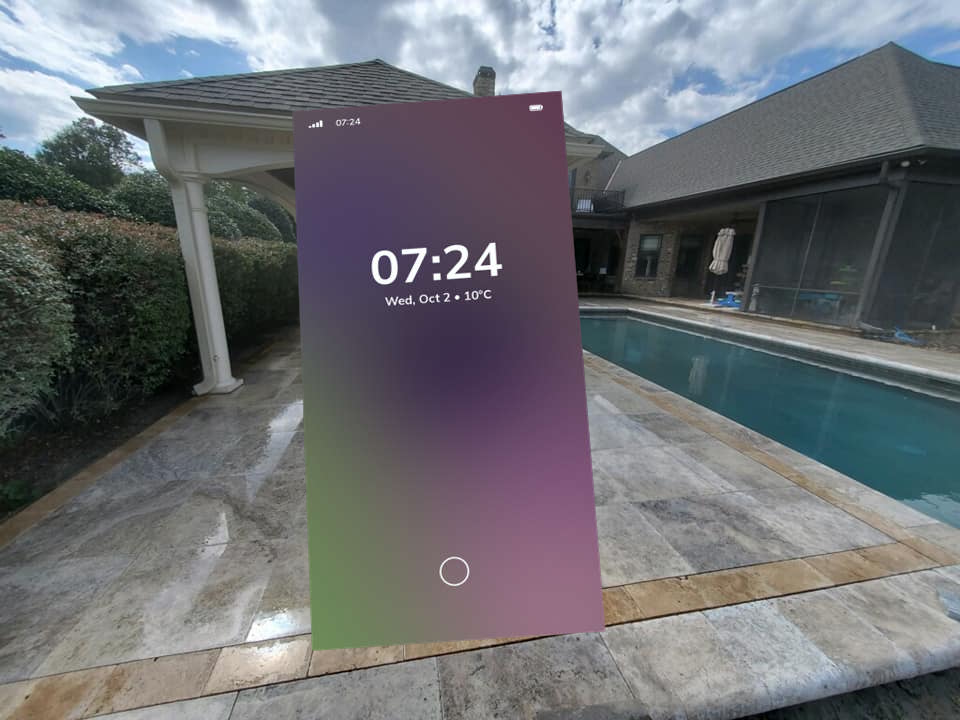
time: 7:24
